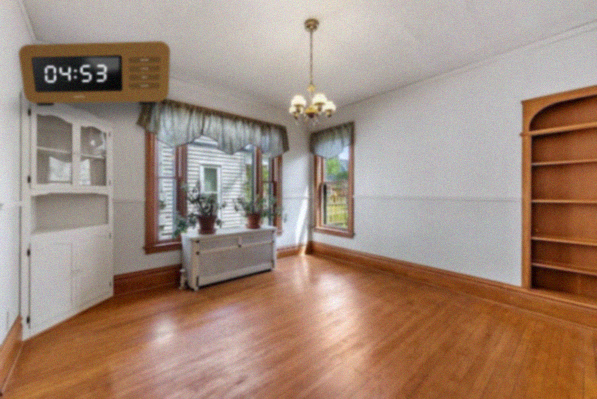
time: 4:53
